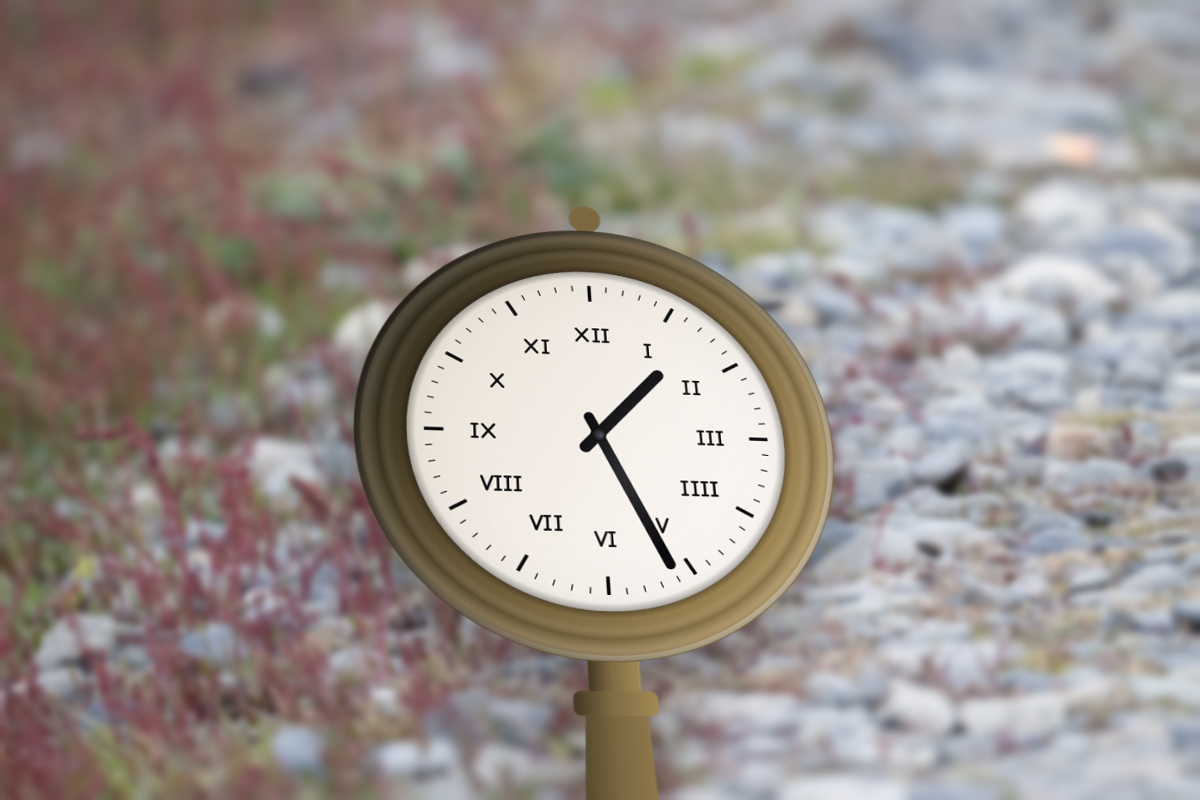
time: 1:26
